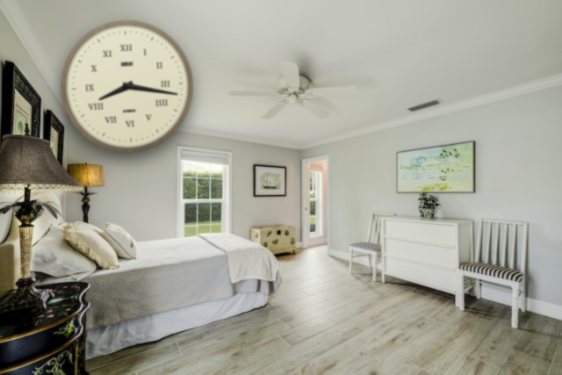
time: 8:17
